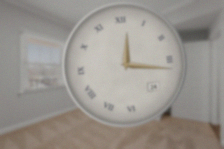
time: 12:17
